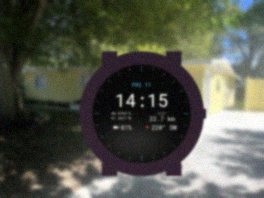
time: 14:15
